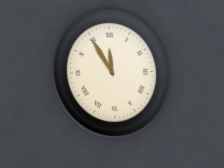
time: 11:55
